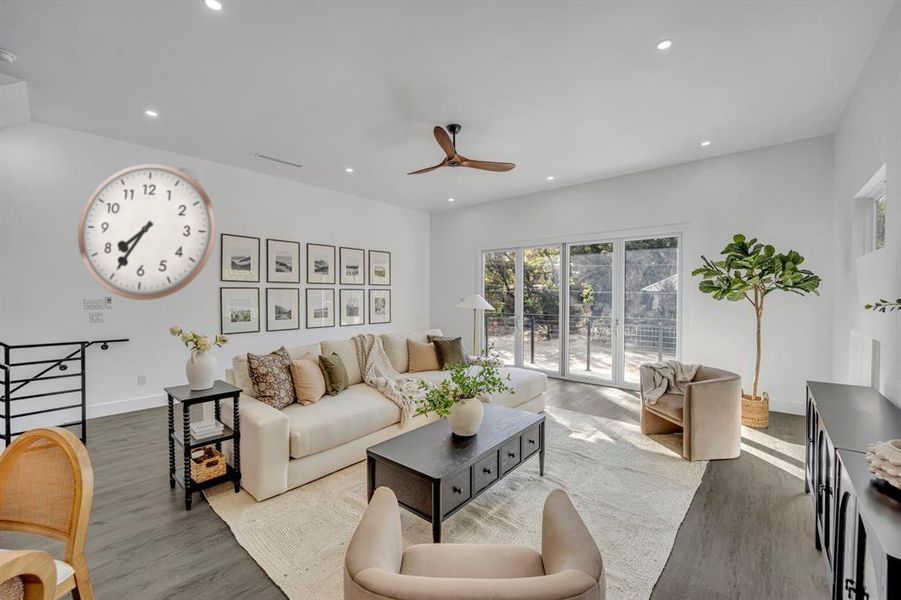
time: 7:35
